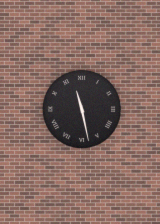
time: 11:28
